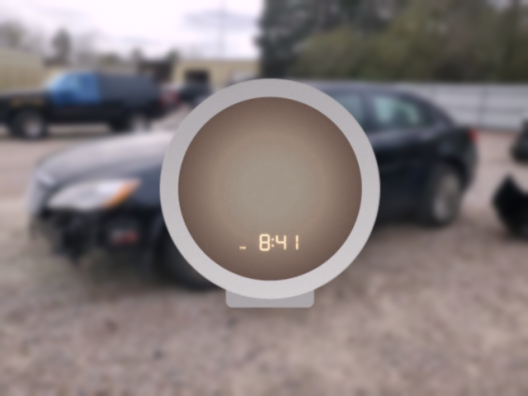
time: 8:41
